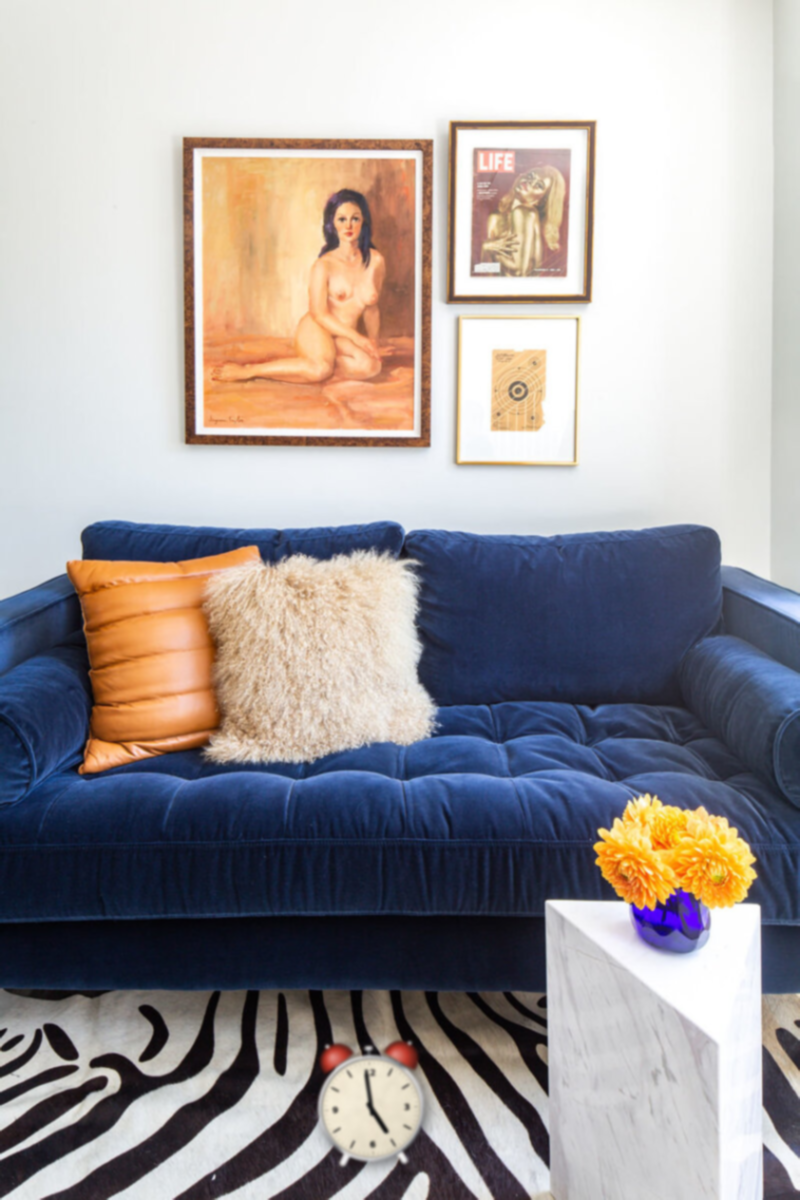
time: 4:59
